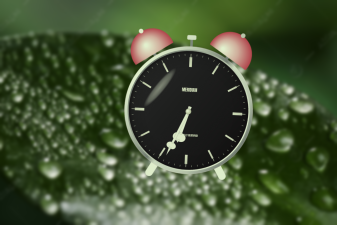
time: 6:34
